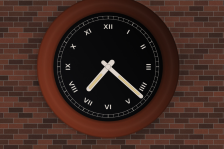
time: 7:22
